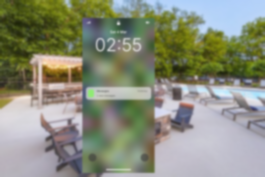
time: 2:55
